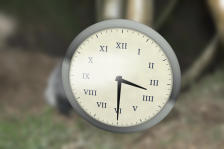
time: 3:30
